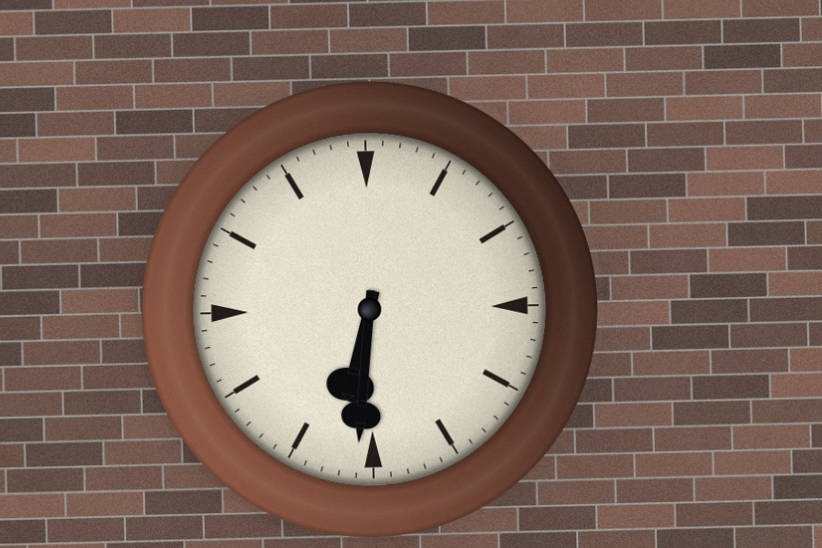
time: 6:31
